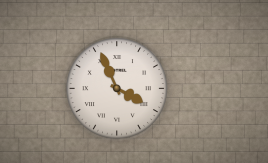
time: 3:56
